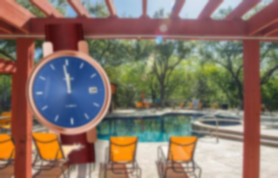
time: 11:59
